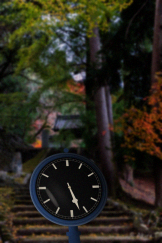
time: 5:27
